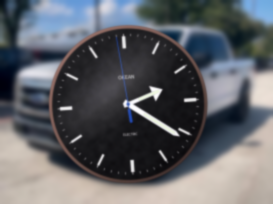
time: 2:20:59
